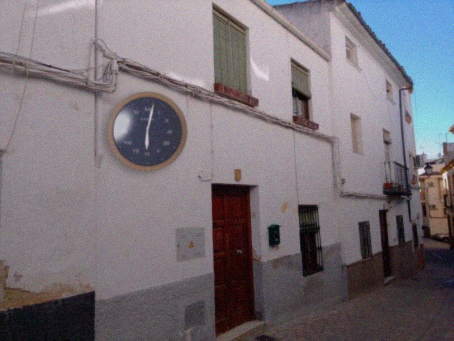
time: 6:02
